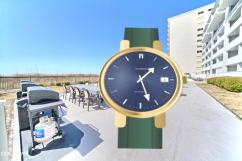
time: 1:27
